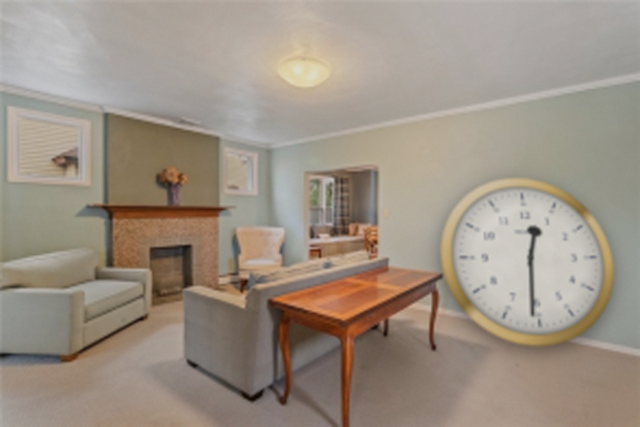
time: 12:31
